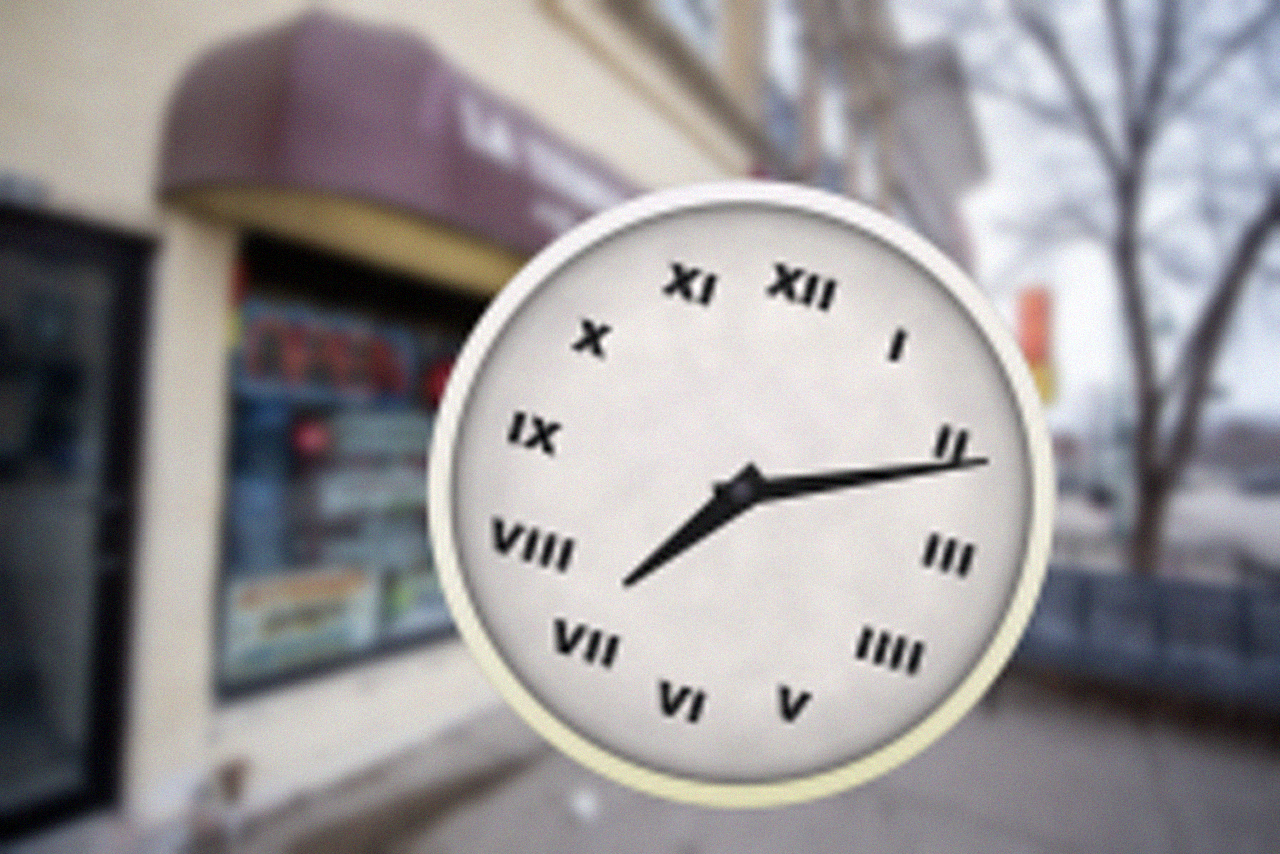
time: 7:11
